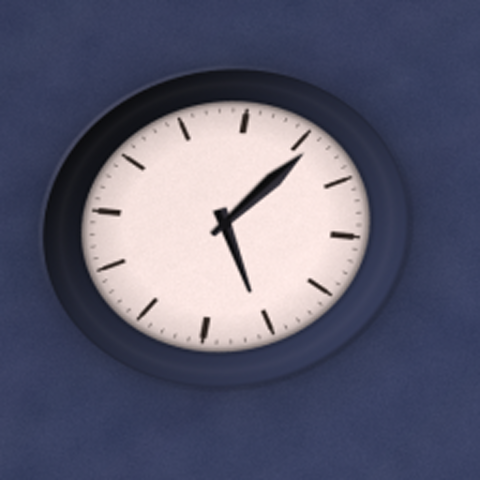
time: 5:06
